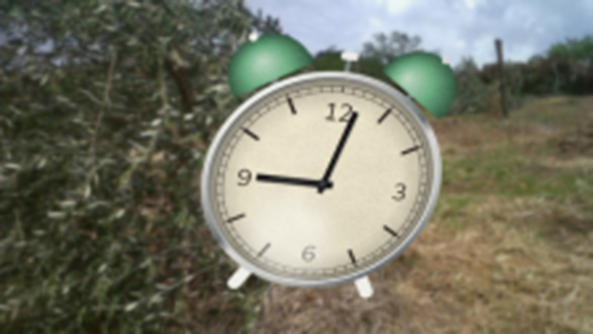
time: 9:02
